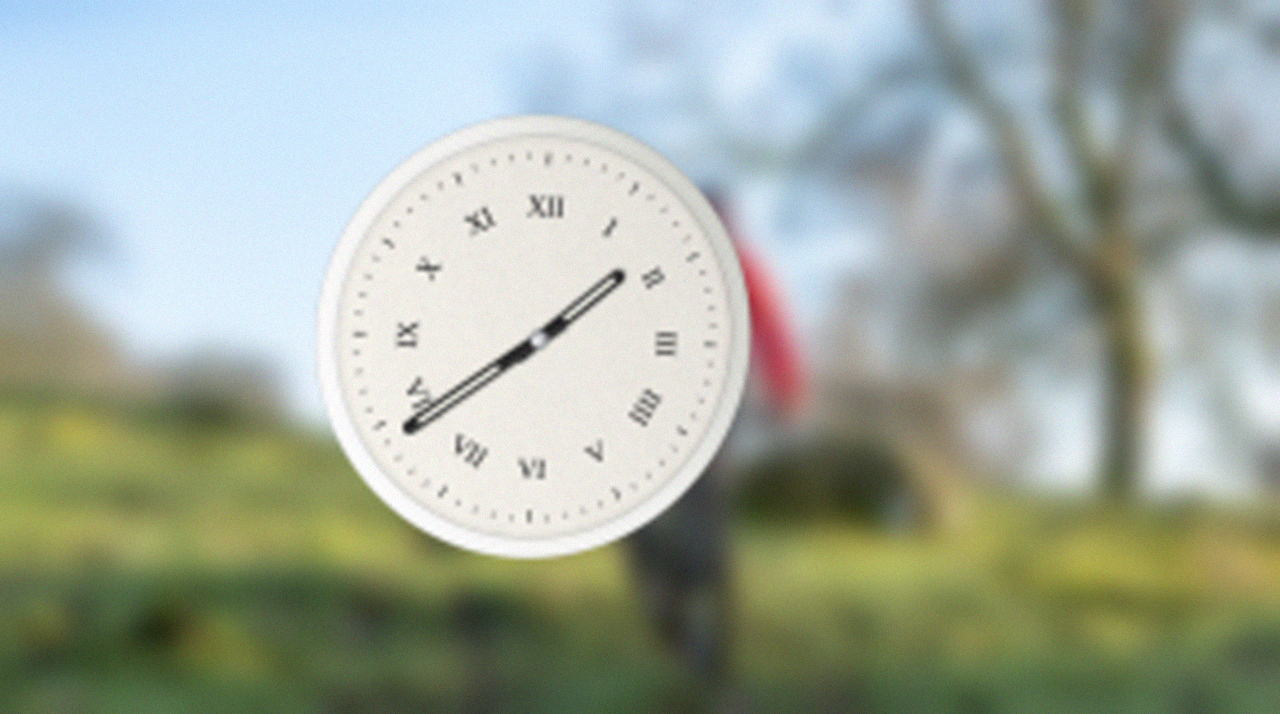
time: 1:39
